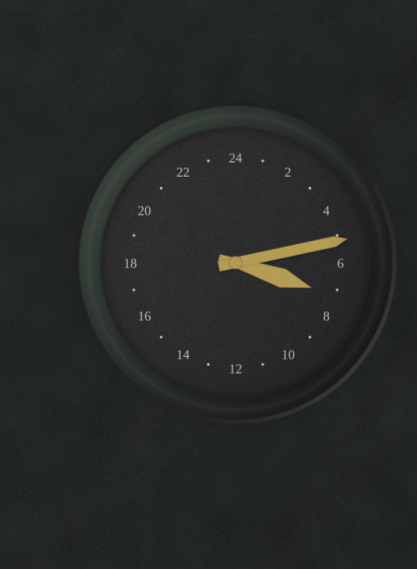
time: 7:13
